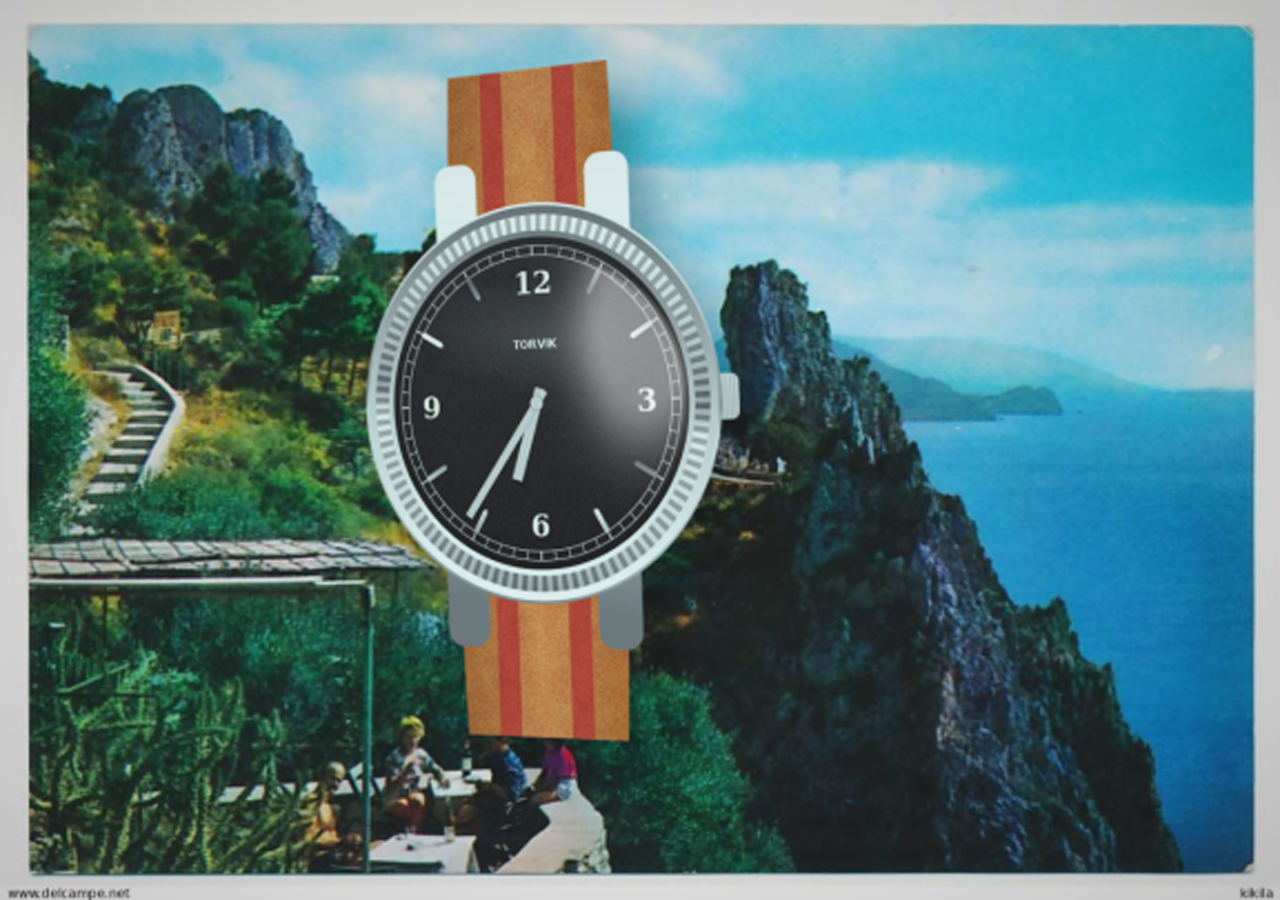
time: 6:36
